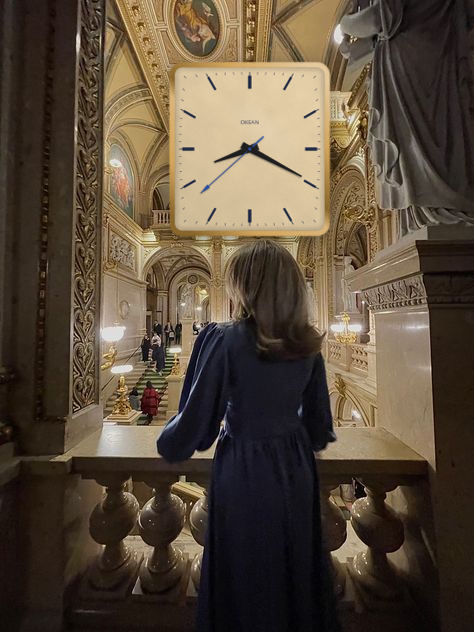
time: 8:19:38
